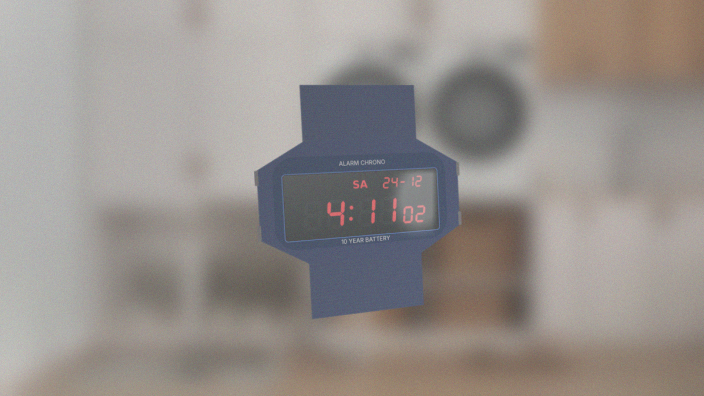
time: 4:11:02
